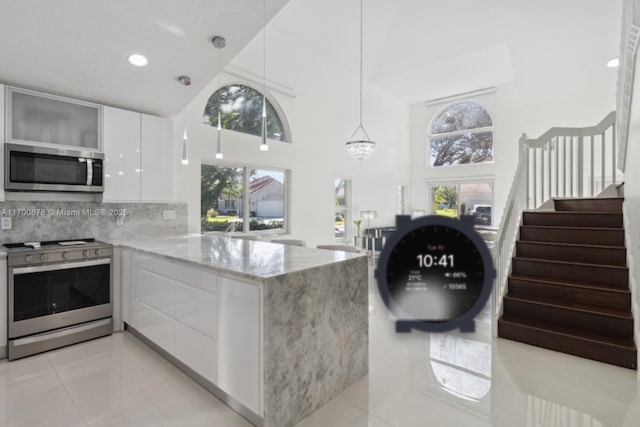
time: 10:41
